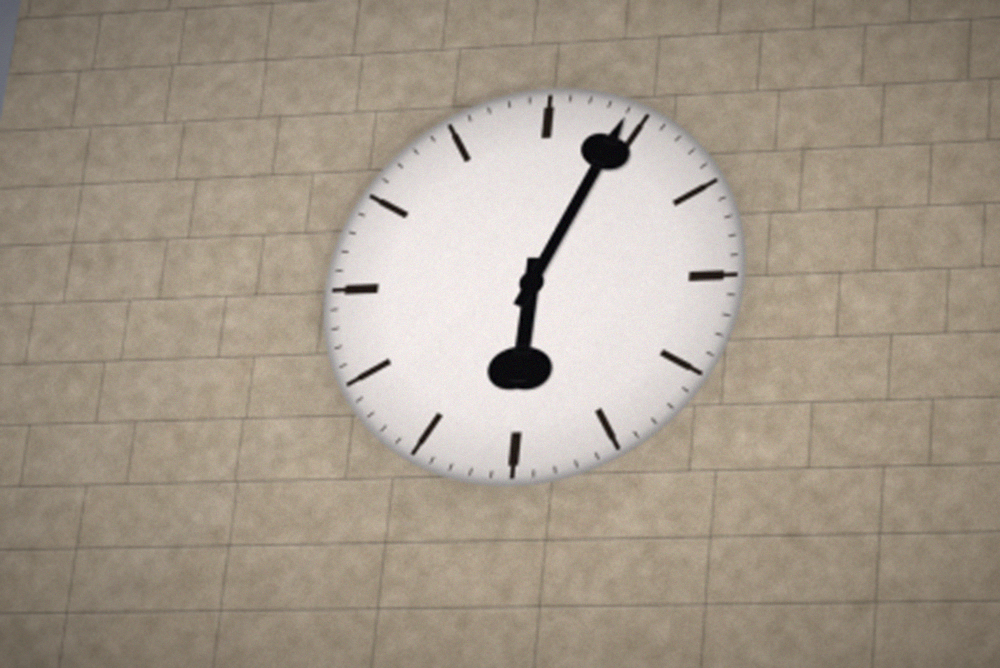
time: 6:04
